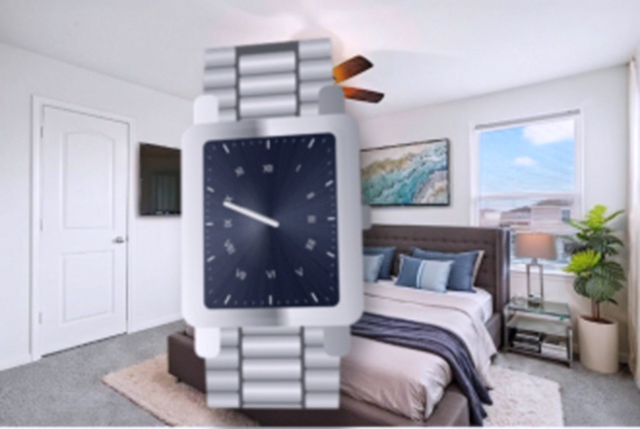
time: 9:49
